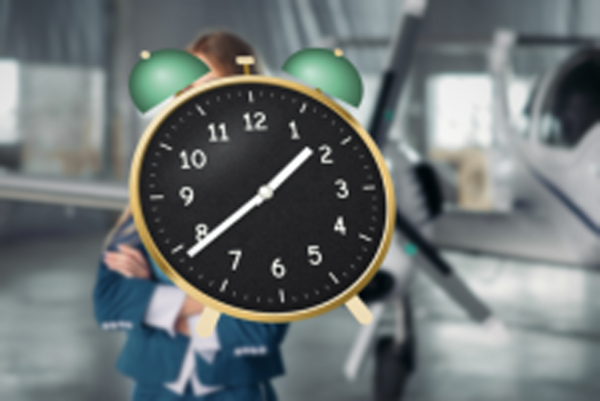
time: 1:39
